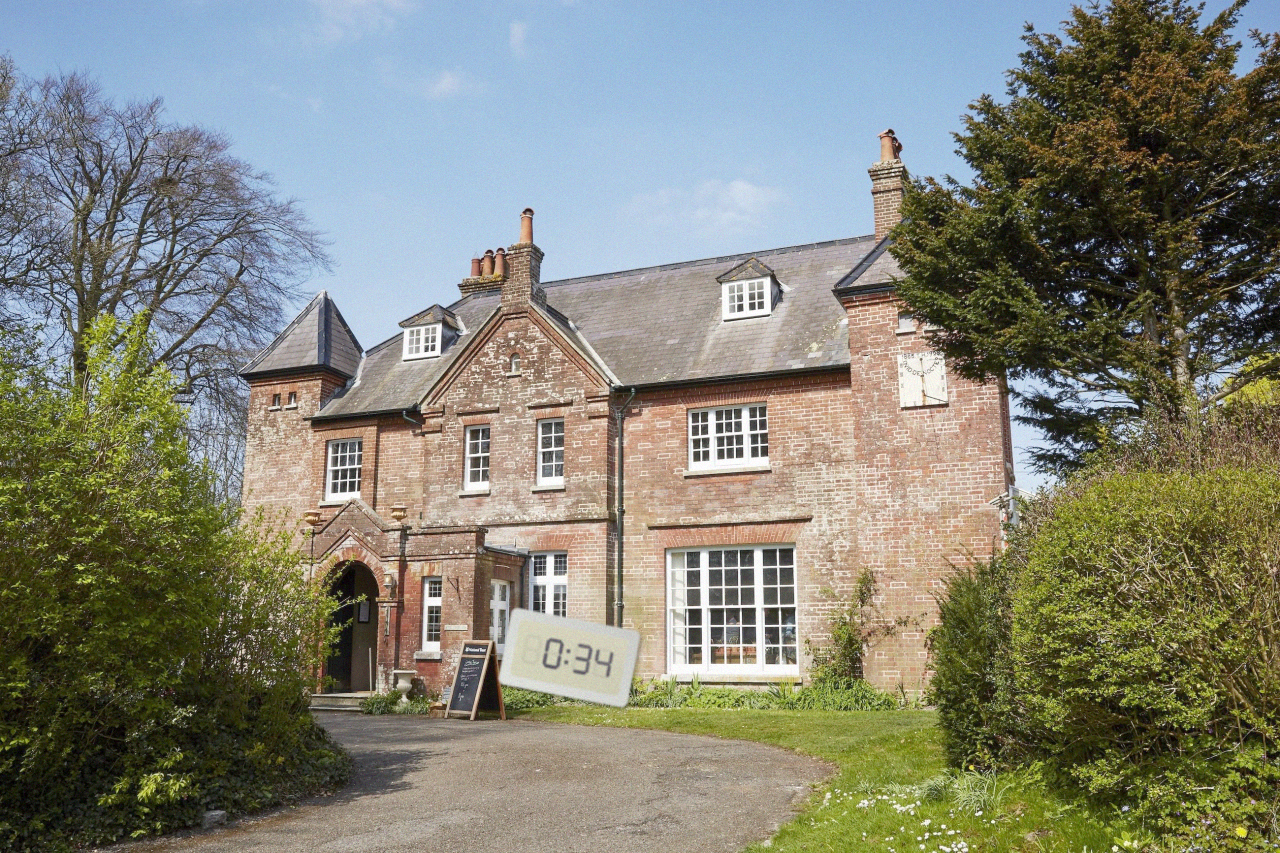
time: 0:34
